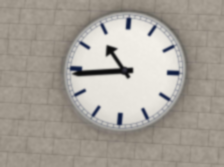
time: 10:44
